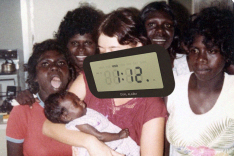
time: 1:12
